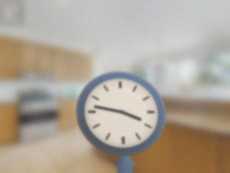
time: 3:47
